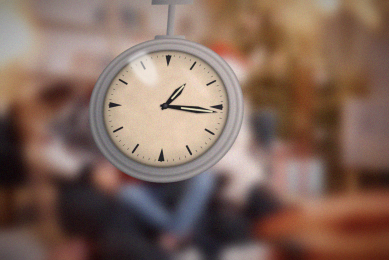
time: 1:16
